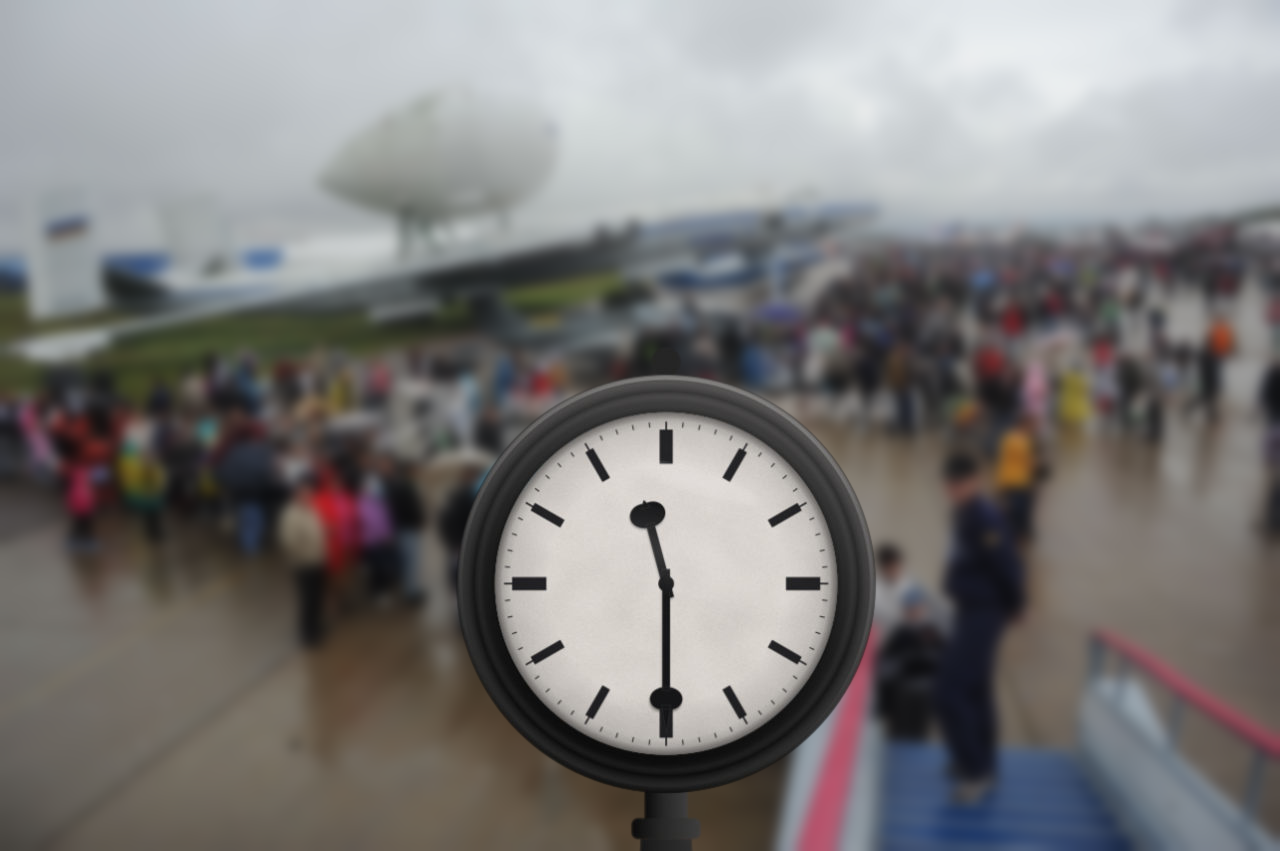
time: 11:30
